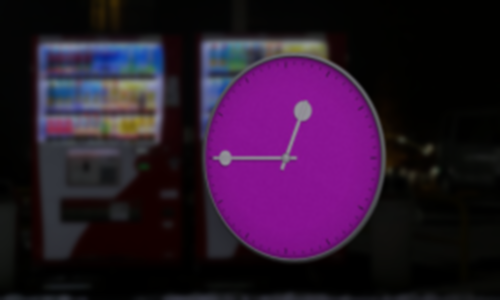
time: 12:45
